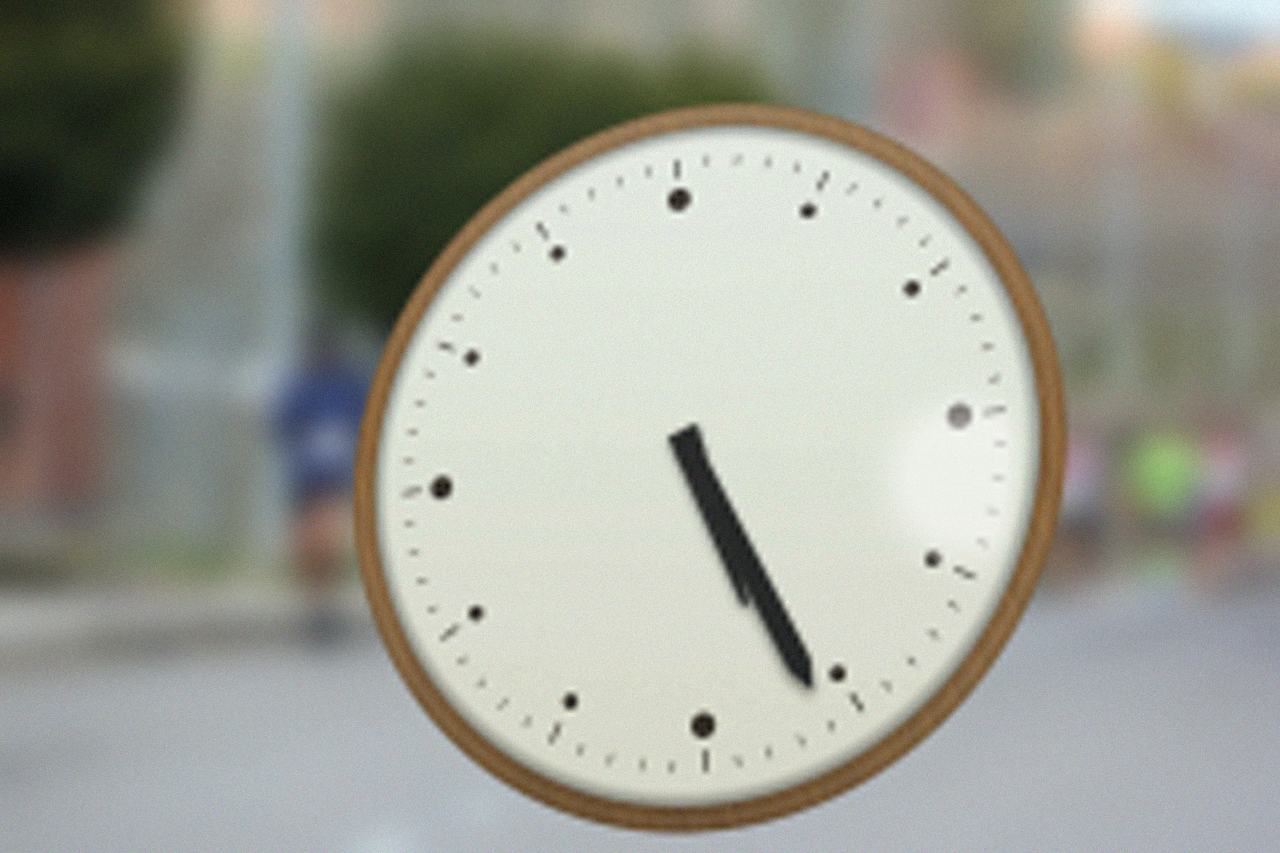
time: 5:26
